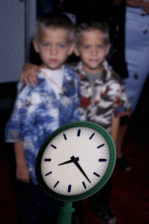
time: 8:23
